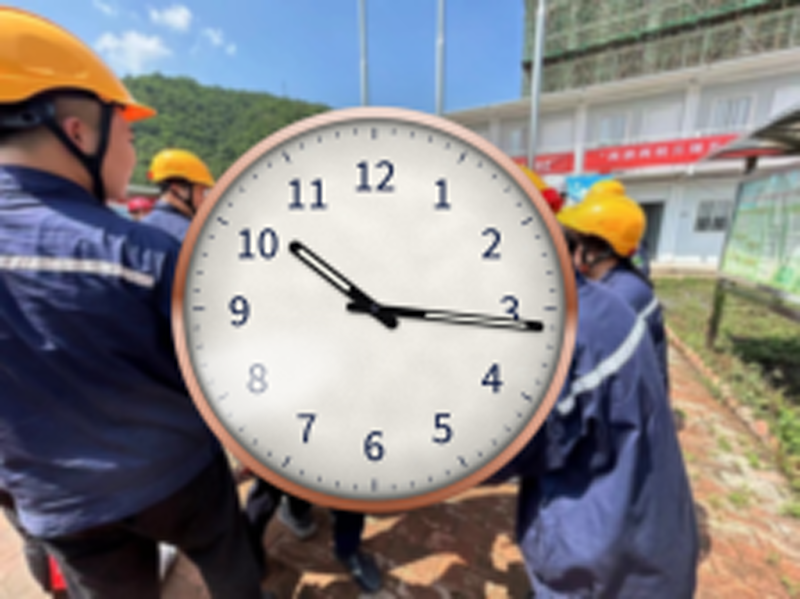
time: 10:16
